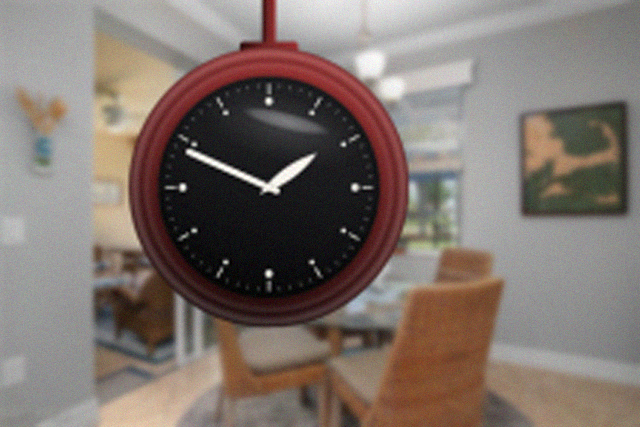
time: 1:49
